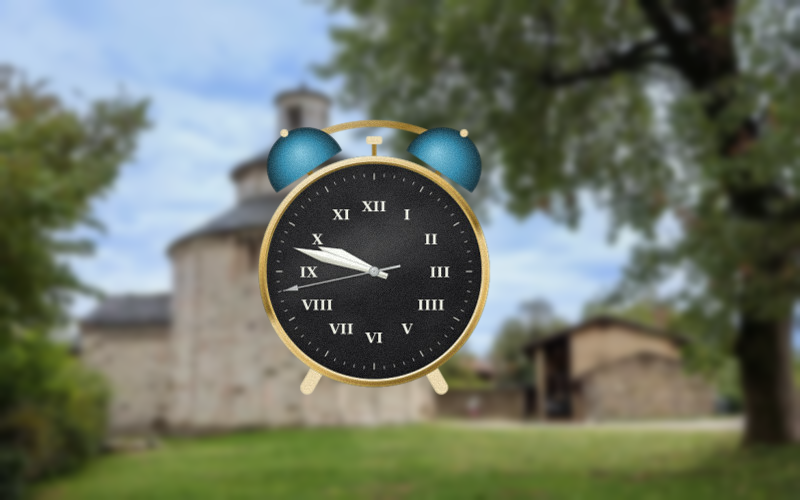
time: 9:47:43
